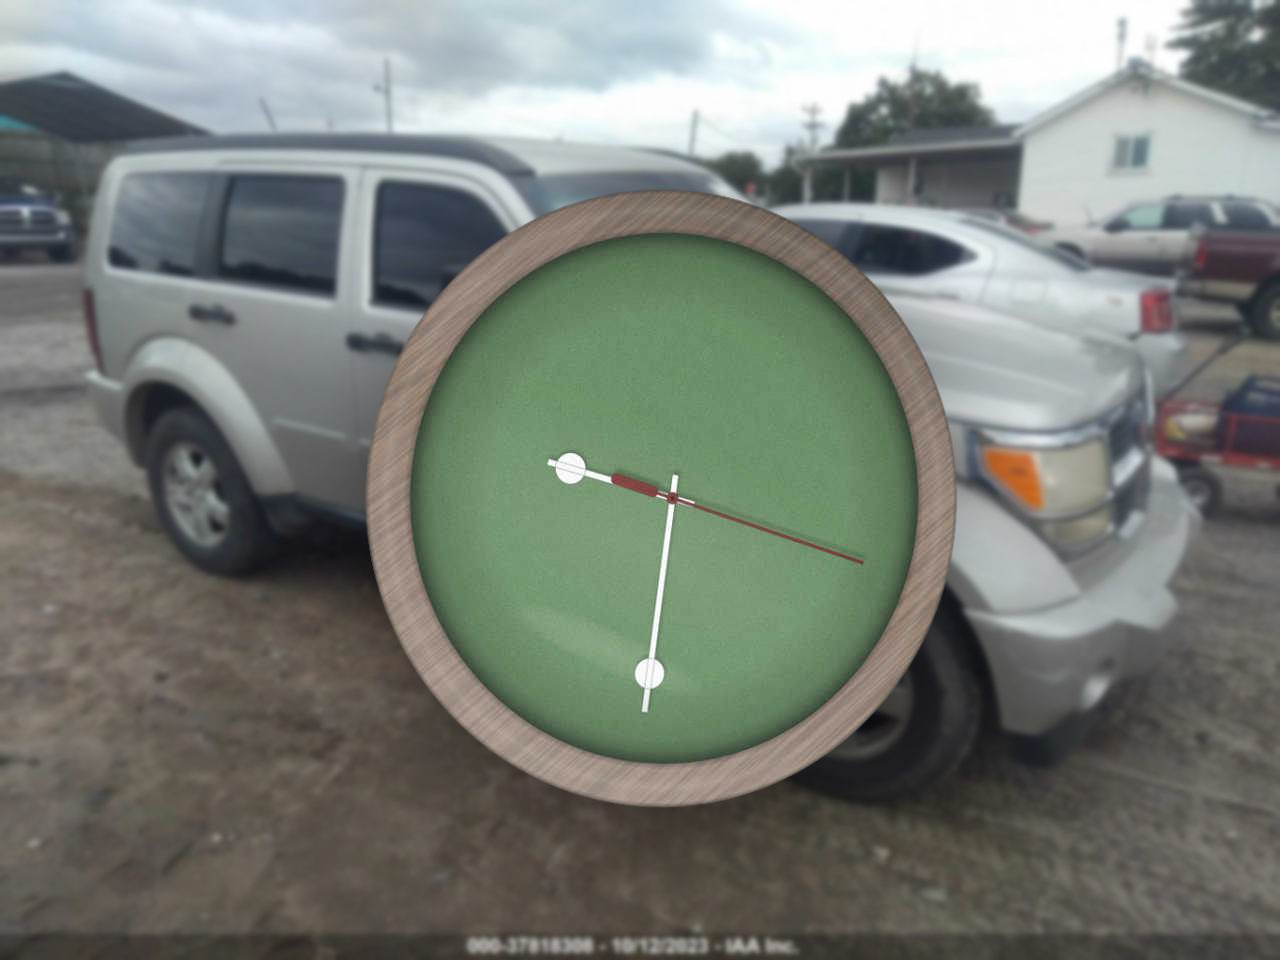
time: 9:31:18
